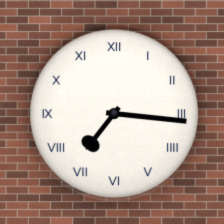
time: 7:16
